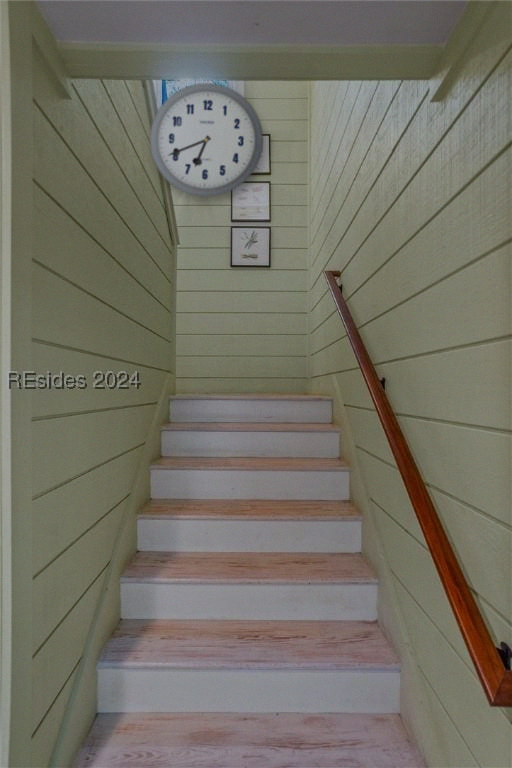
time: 6:41
